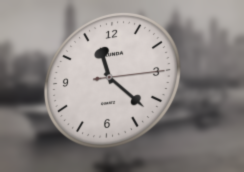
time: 11:22:15
